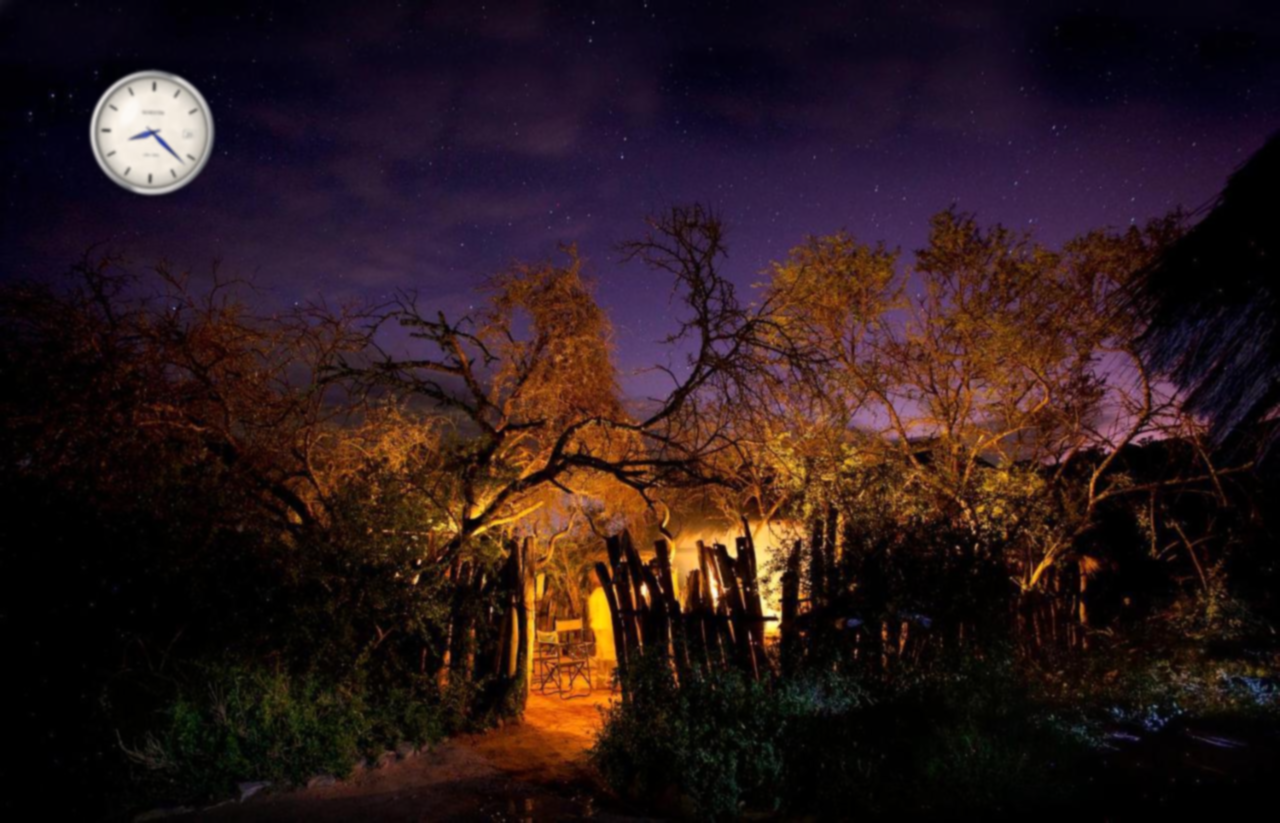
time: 8:22
